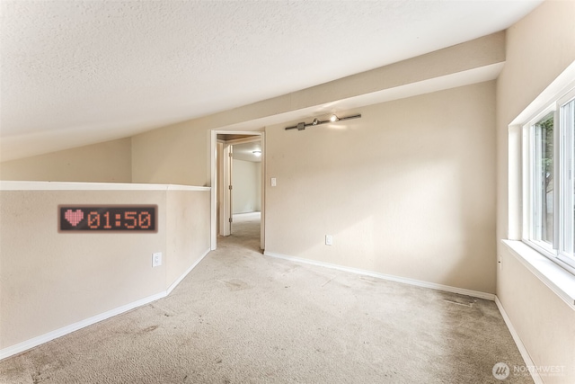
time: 1:50
